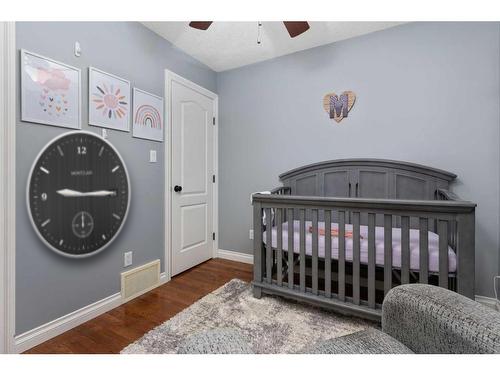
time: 9:15
